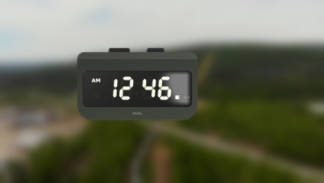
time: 12:46
